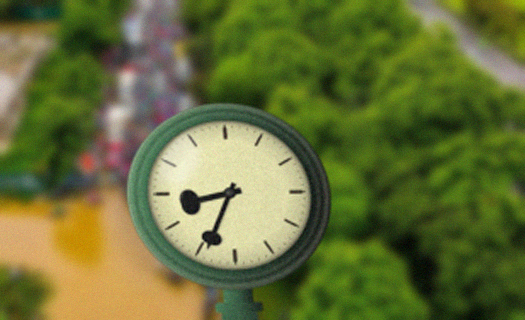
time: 8:34
